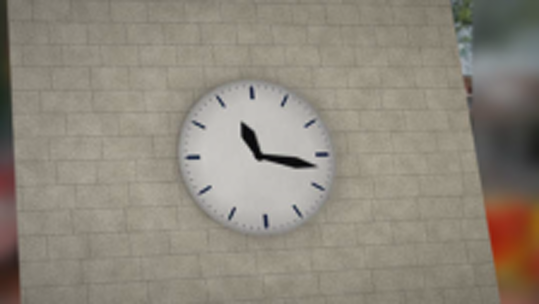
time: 11:17
